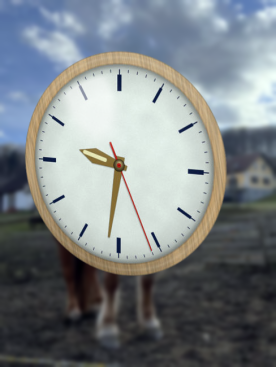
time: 9:31:26
